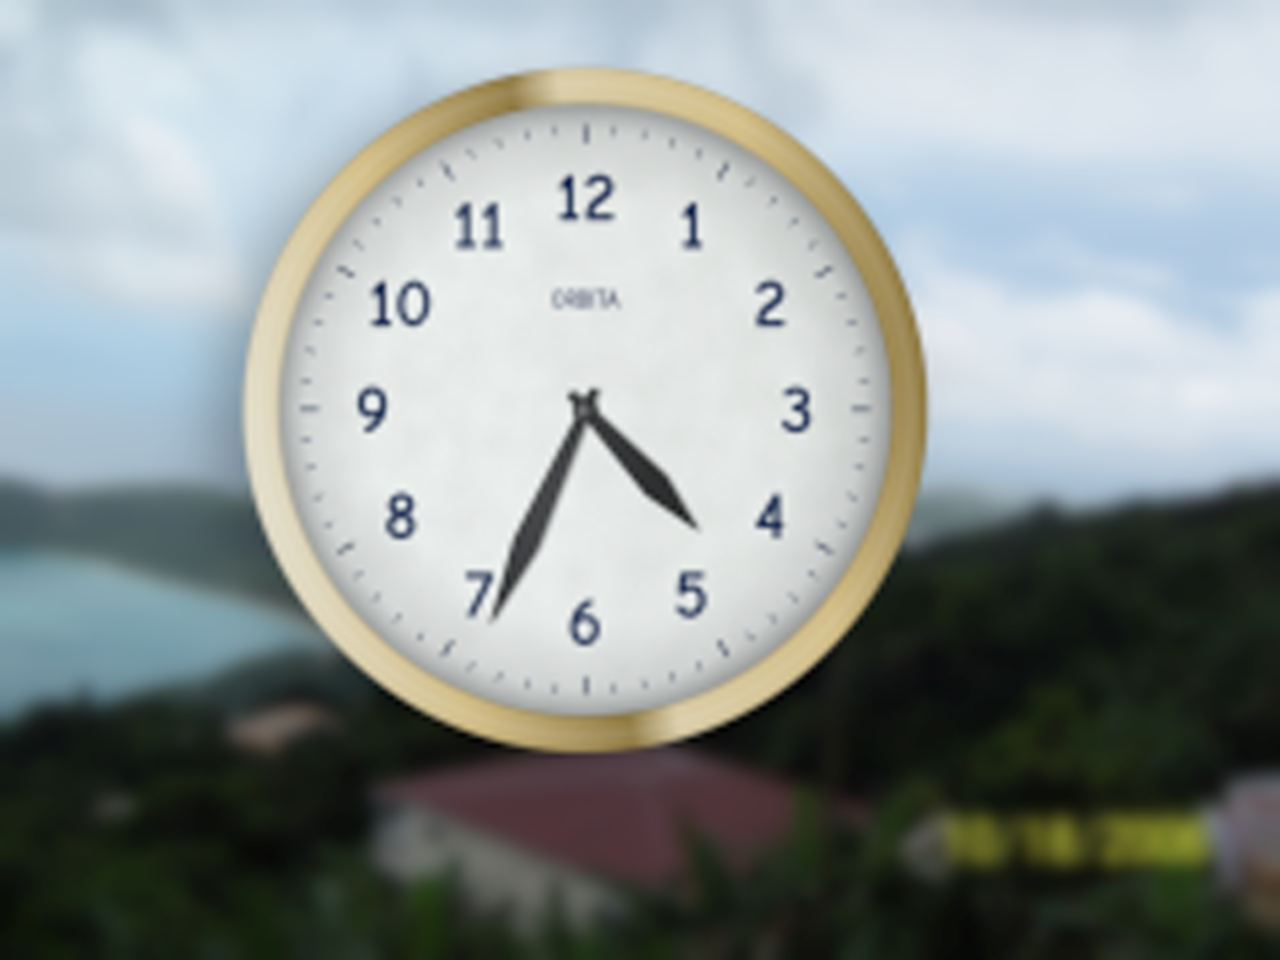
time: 4:34
